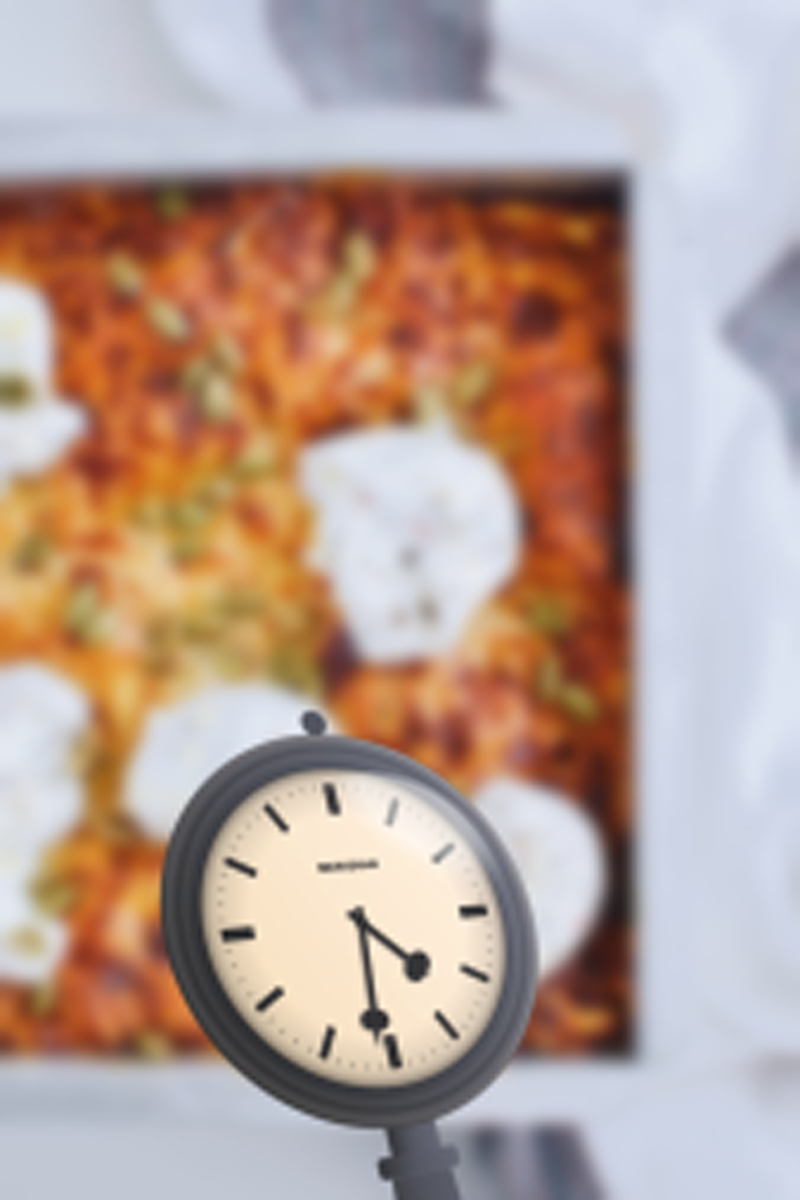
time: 4:31
